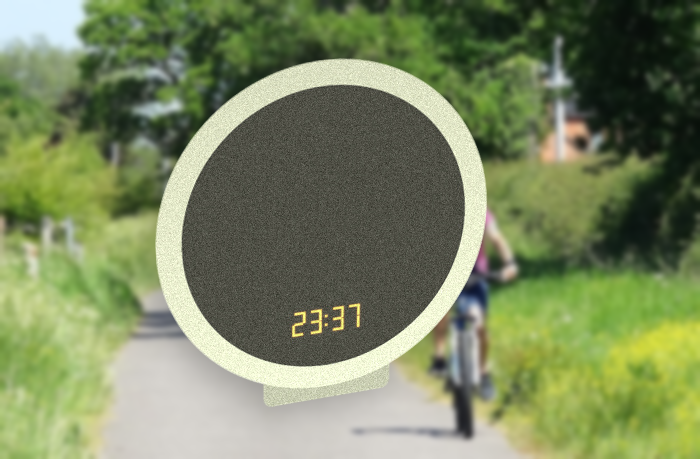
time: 23:37
